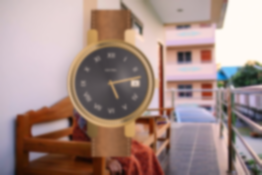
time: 5:13
